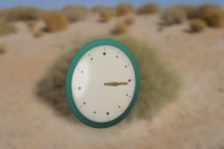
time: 3:16
